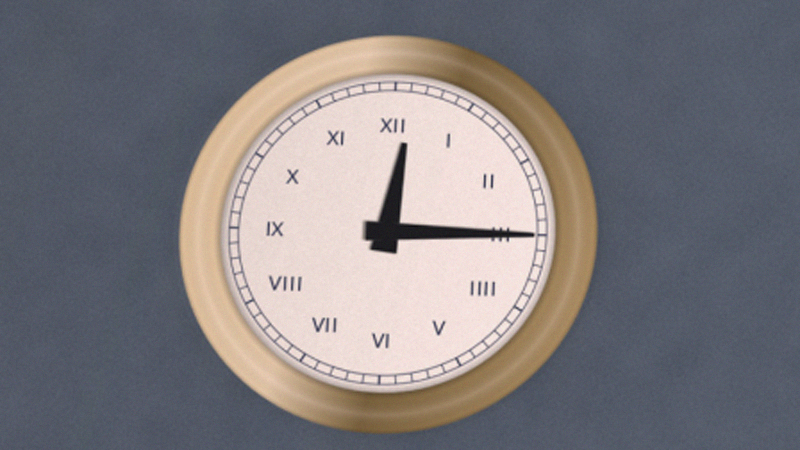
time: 12:15
